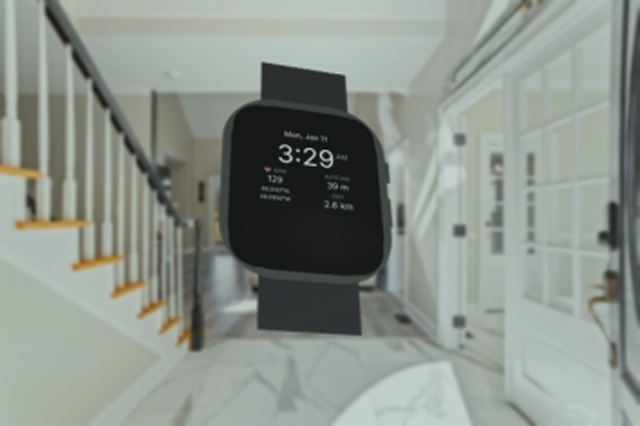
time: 3:29
